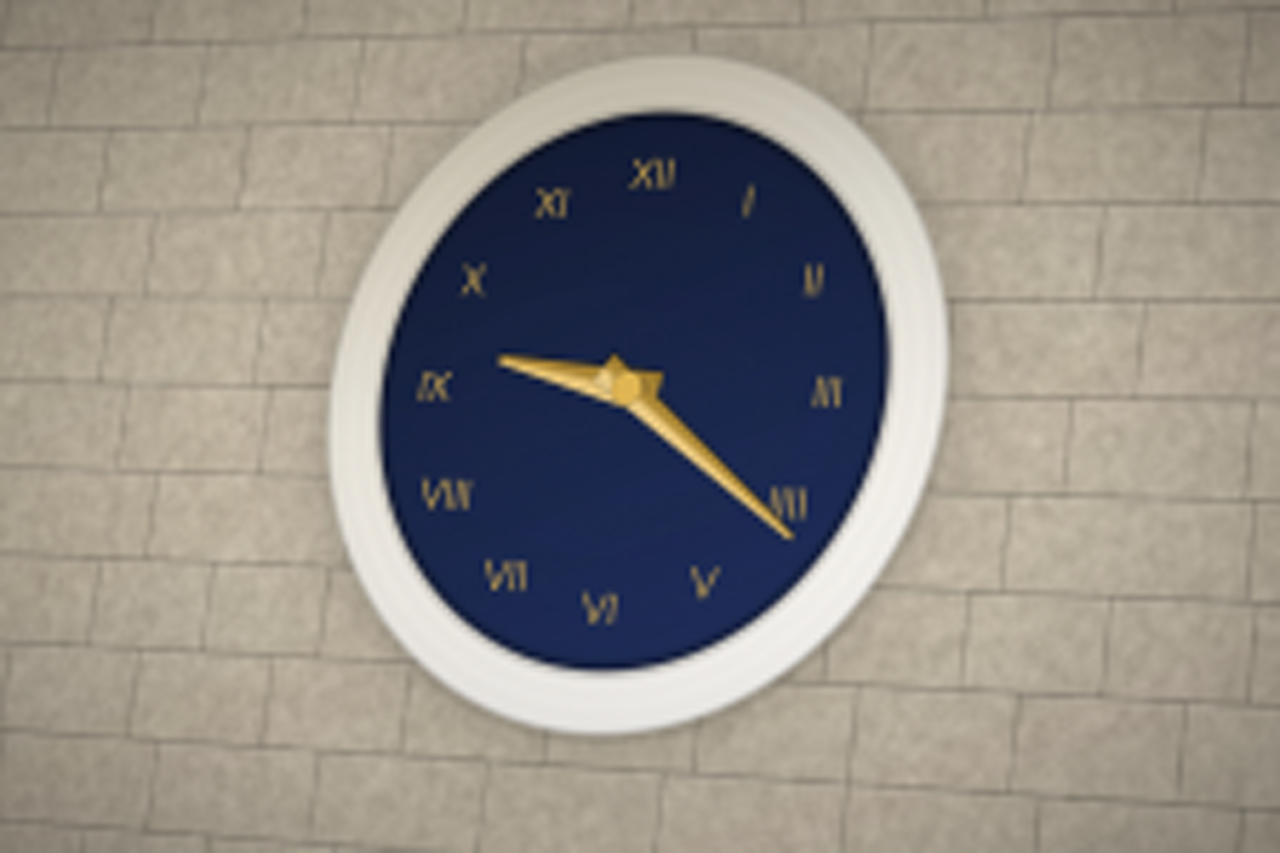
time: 9:21
